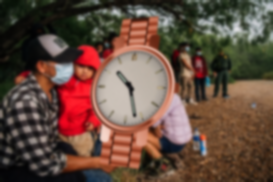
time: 10:27
